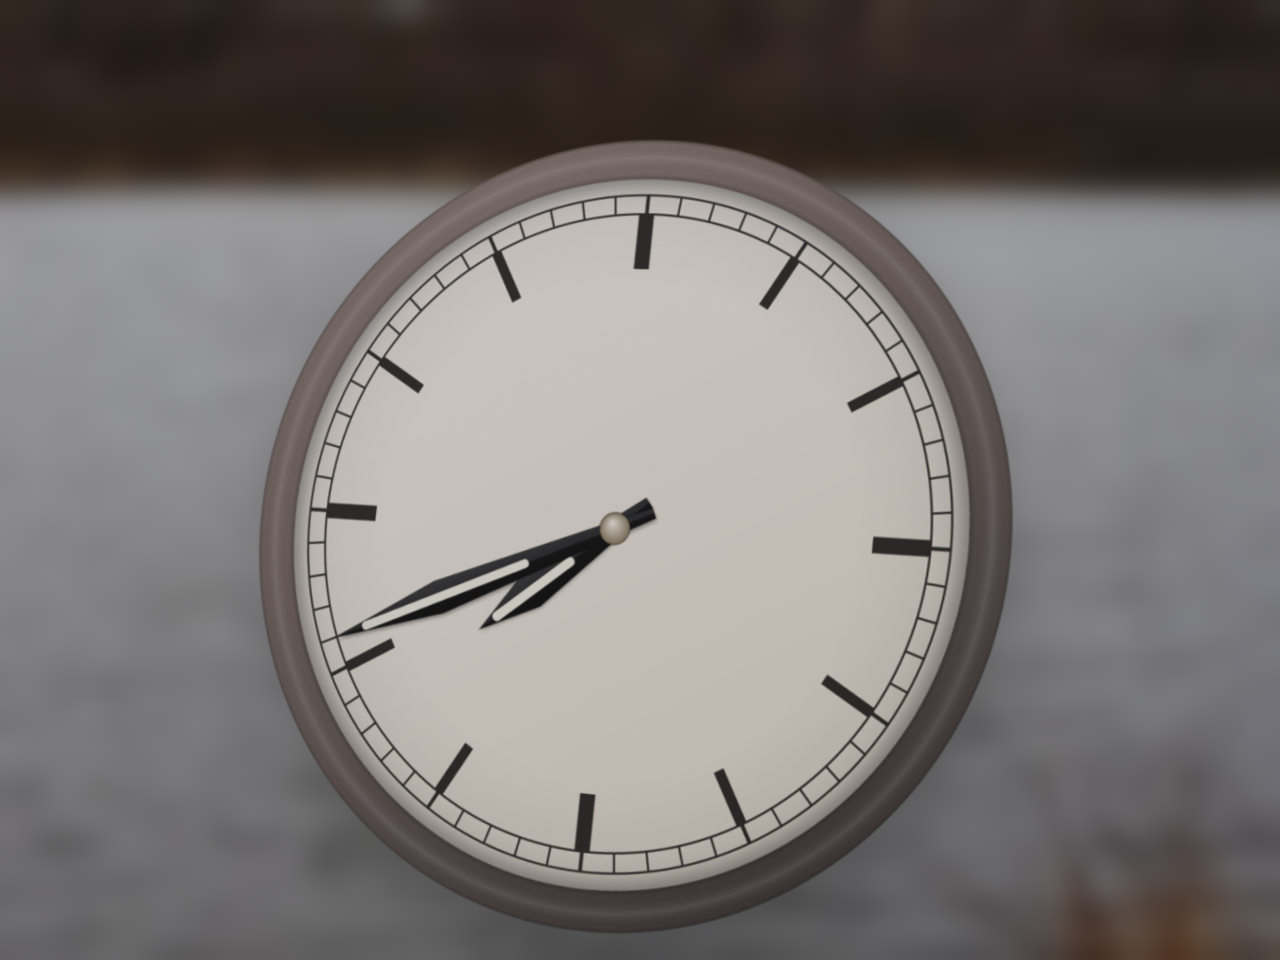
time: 7:41
